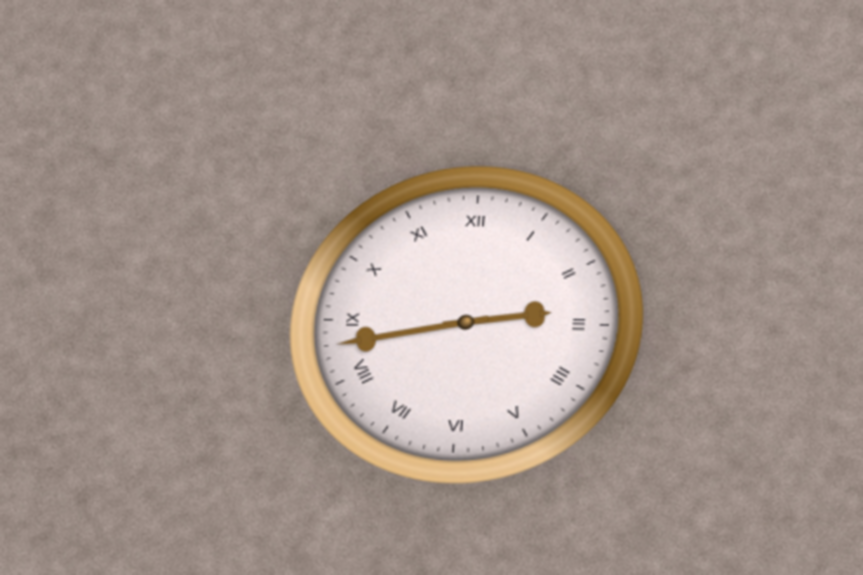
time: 2:43
